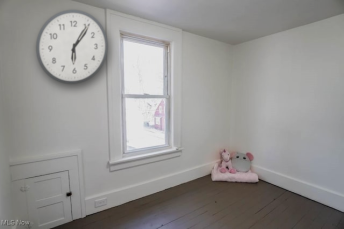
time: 6:06
